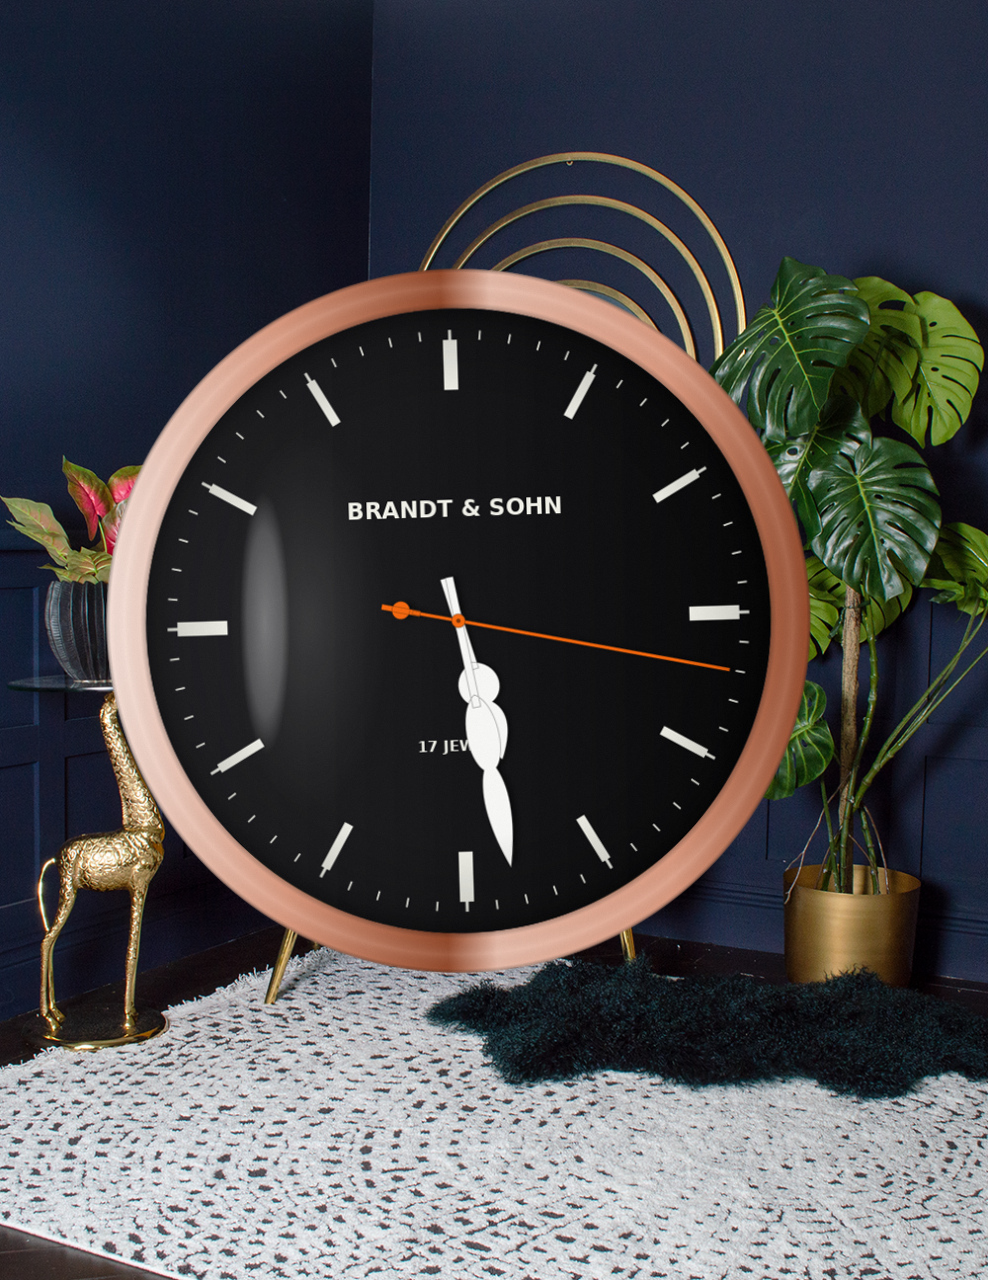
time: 5:28:17
